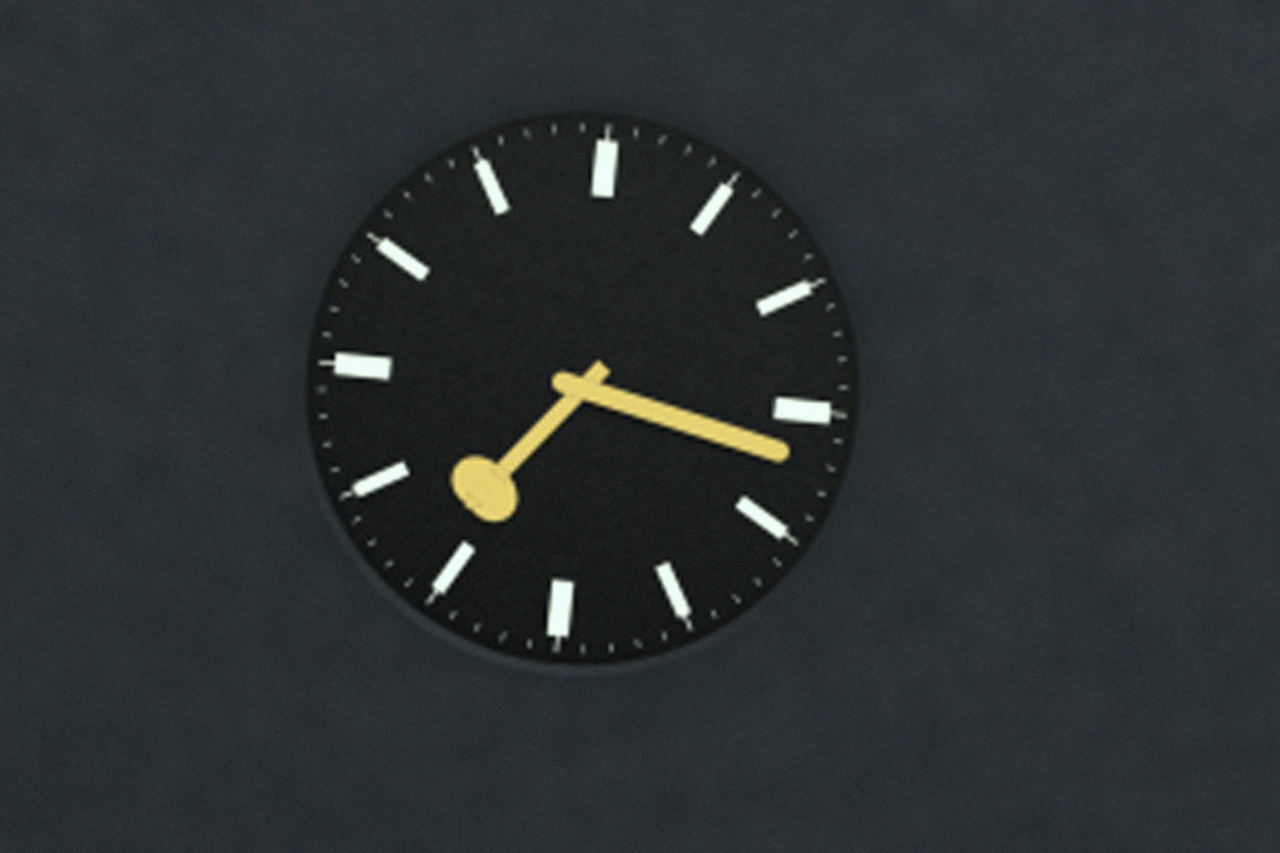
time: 7:17
